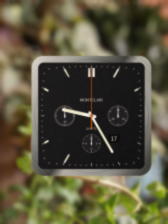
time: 9:25
